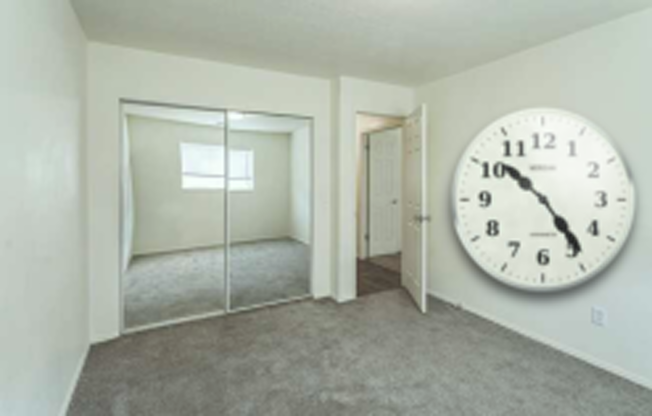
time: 10:24
